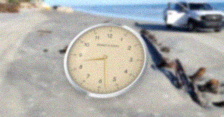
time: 8:28
